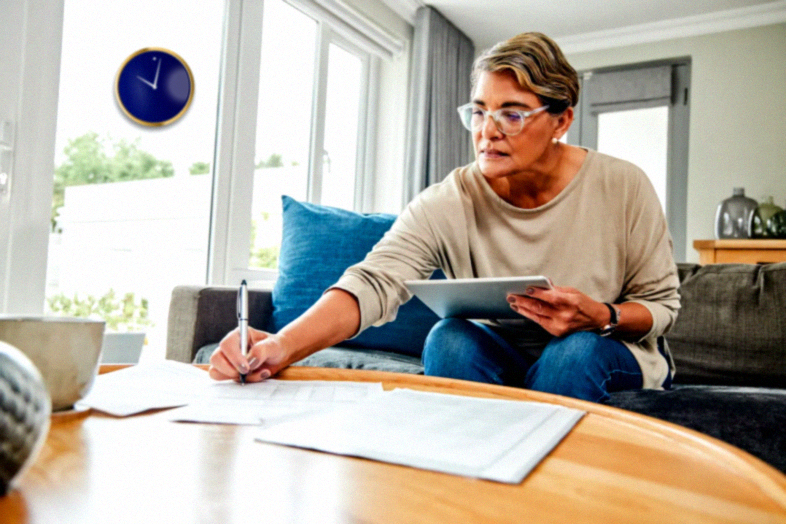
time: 10:02
